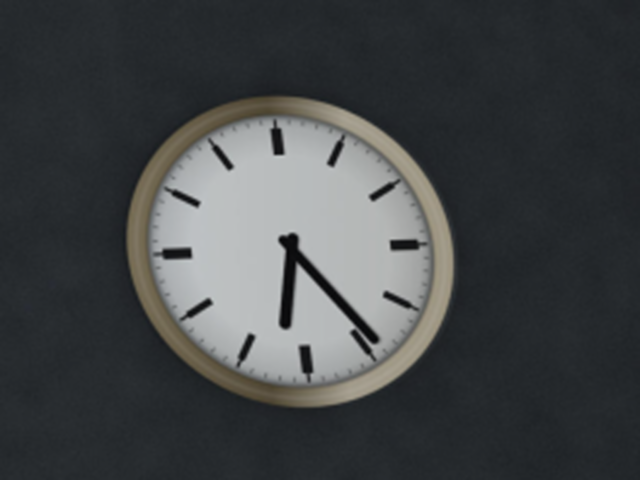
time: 6:24
